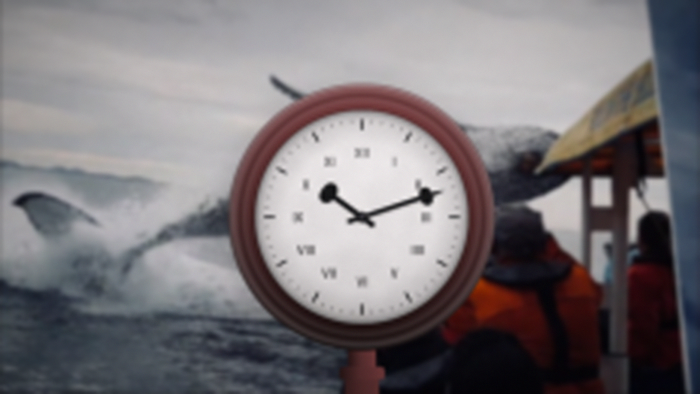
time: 10:12
